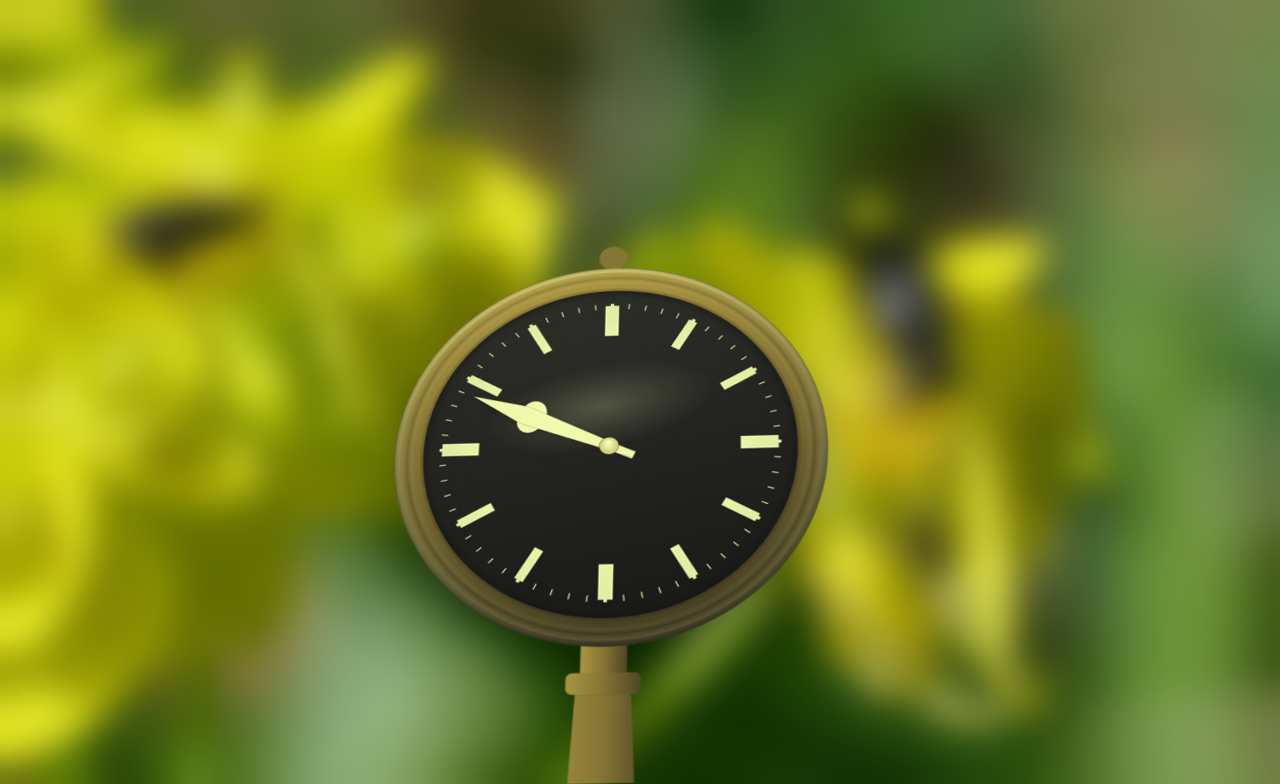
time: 9:49
